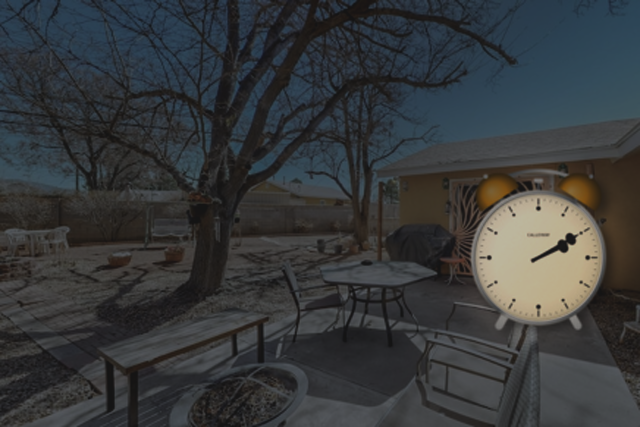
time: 2:10
